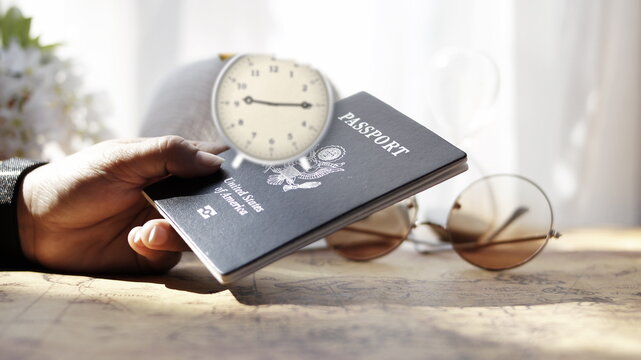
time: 9:15
